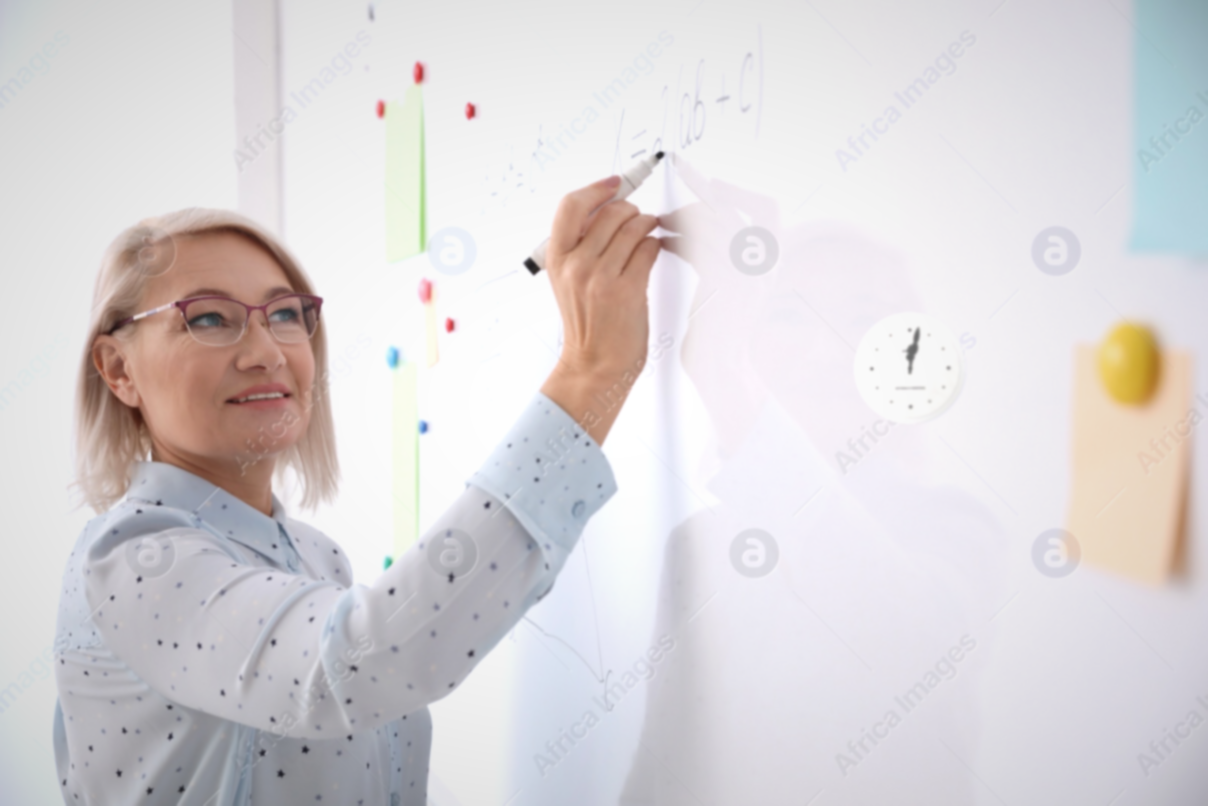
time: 12:02
